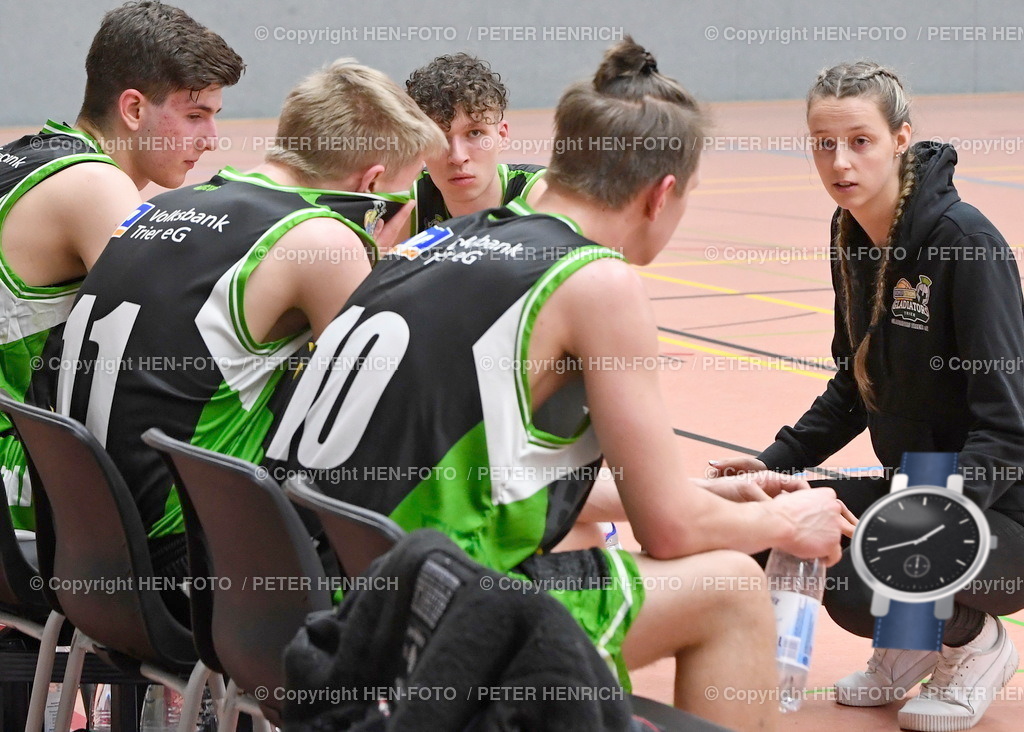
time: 1:42
